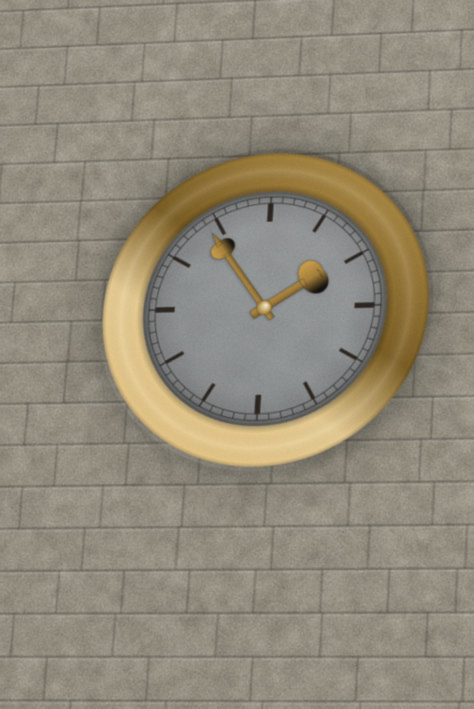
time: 1:54
